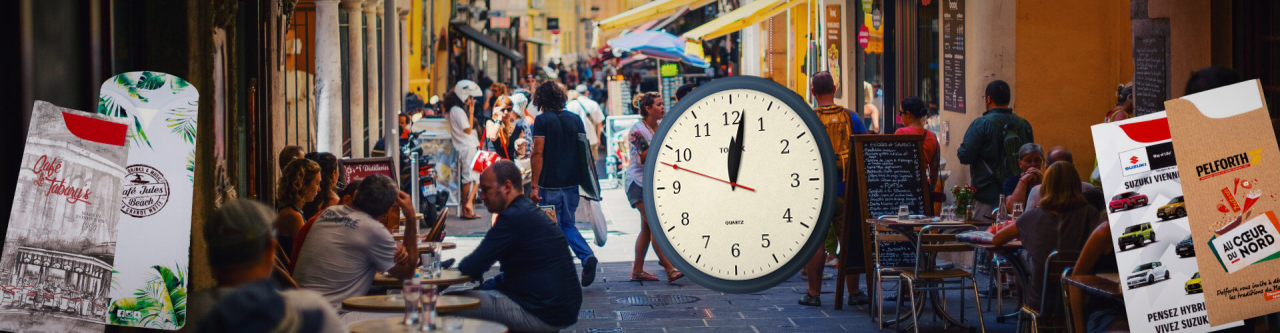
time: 12:01:48
